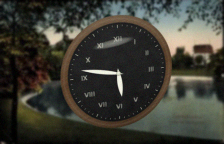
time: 5:47
